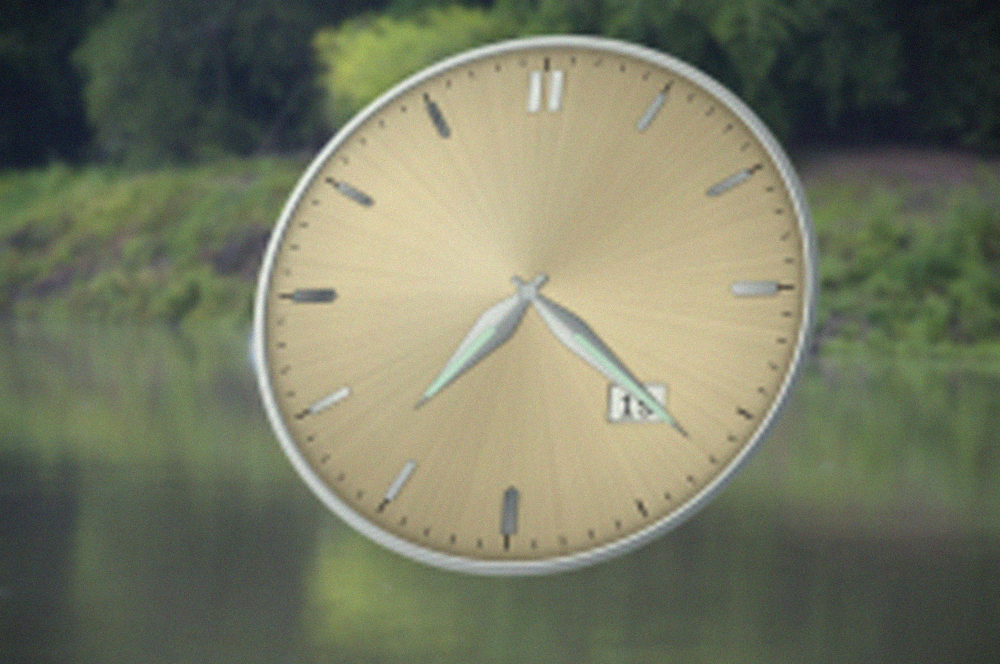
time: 7:22
